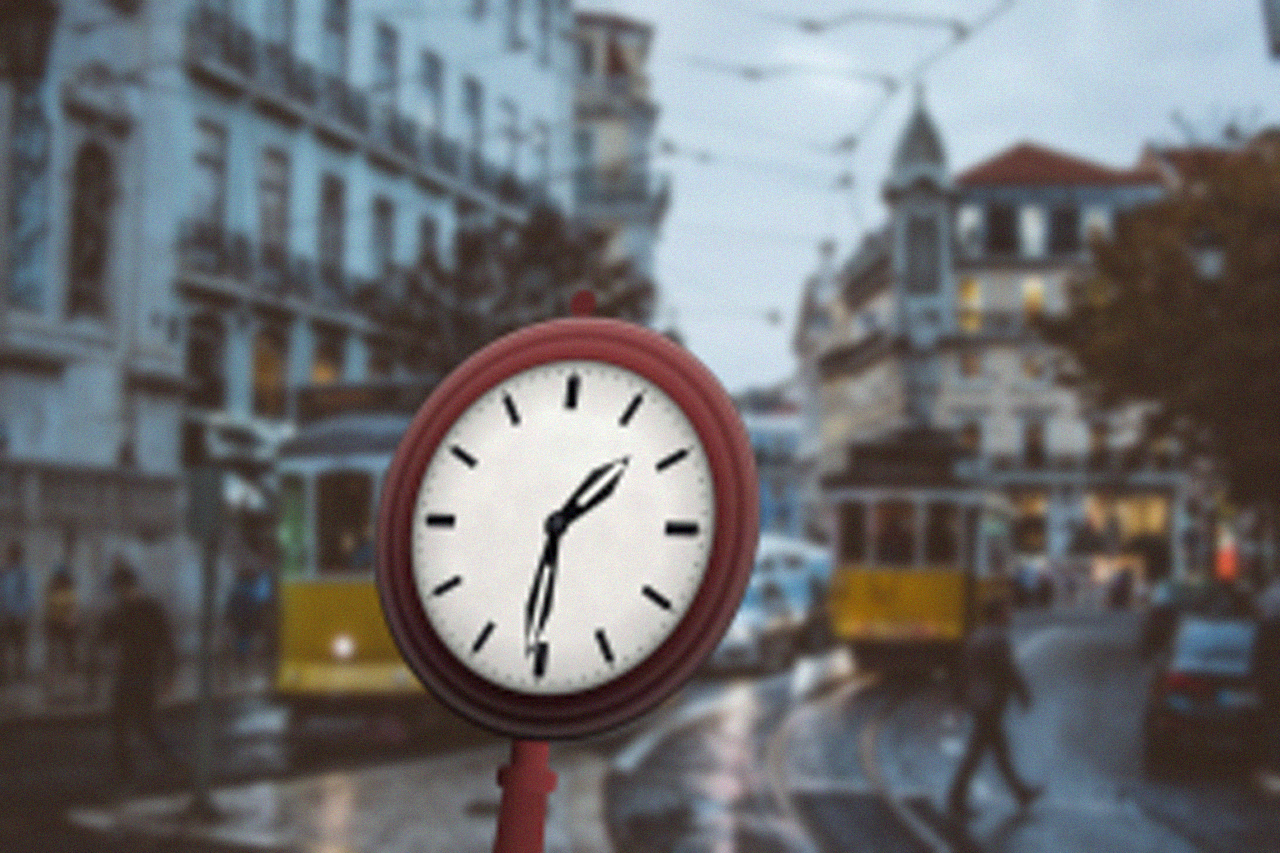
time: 1:31
